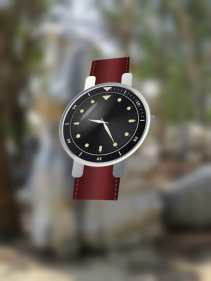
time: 9:25
